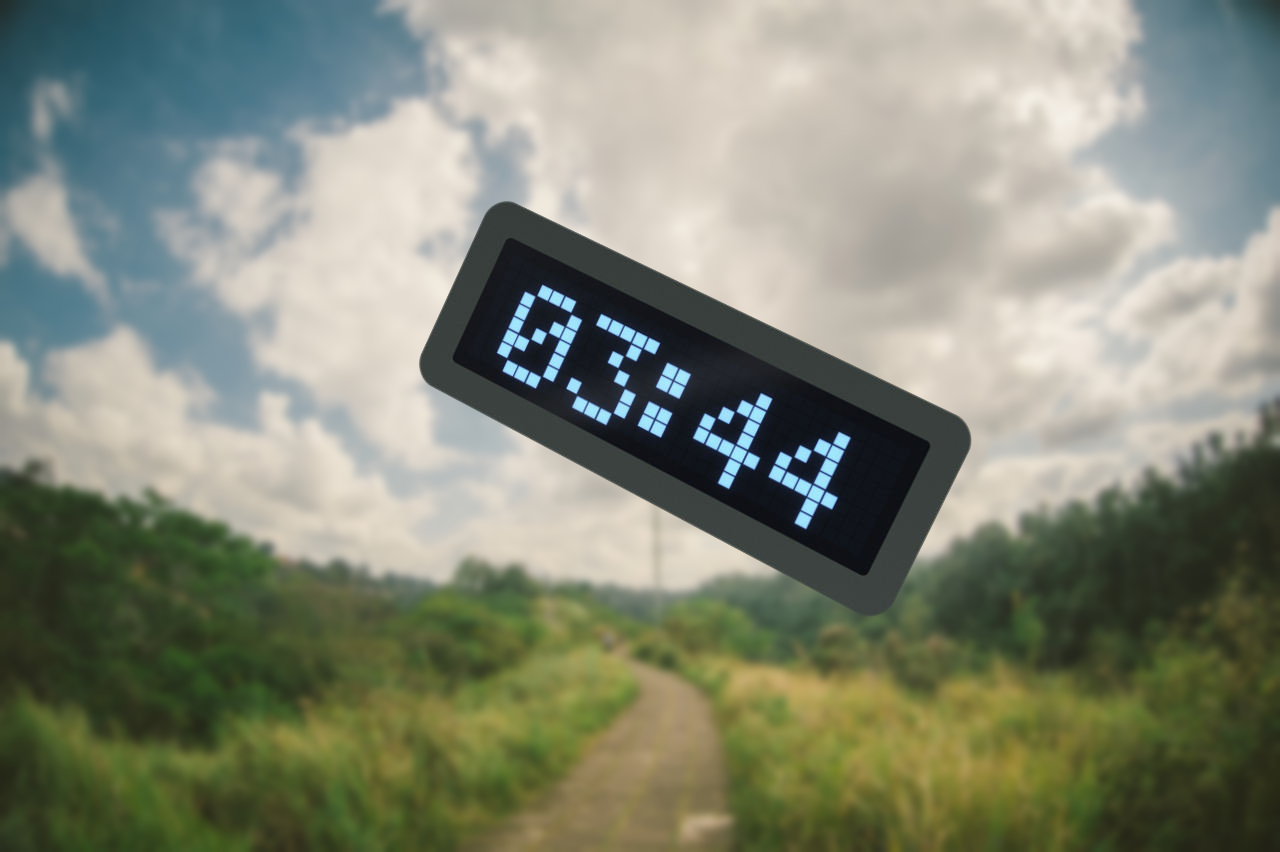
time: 3:44
